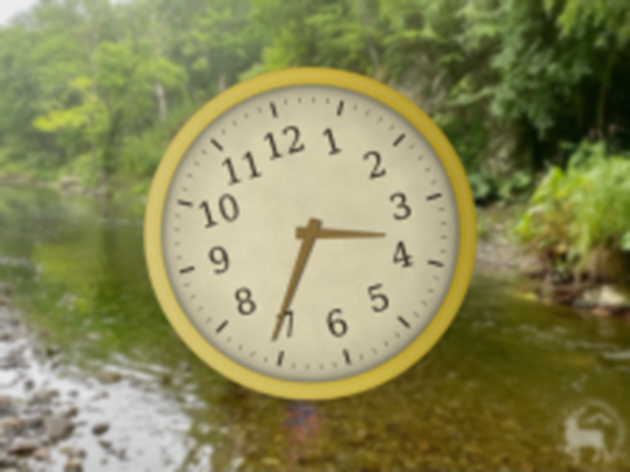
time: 3:36
